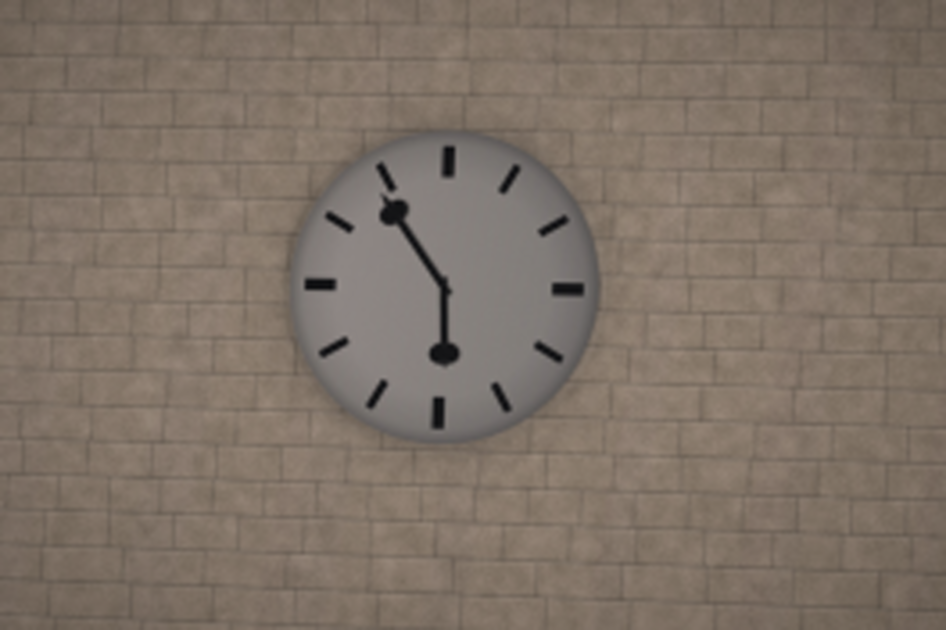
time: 5:54
